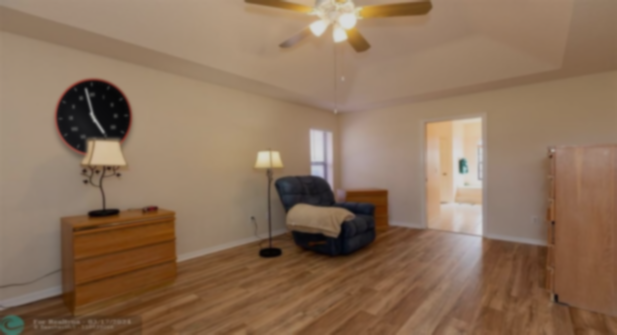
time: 4:58
